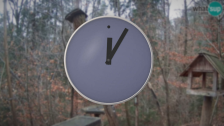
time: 12:05
